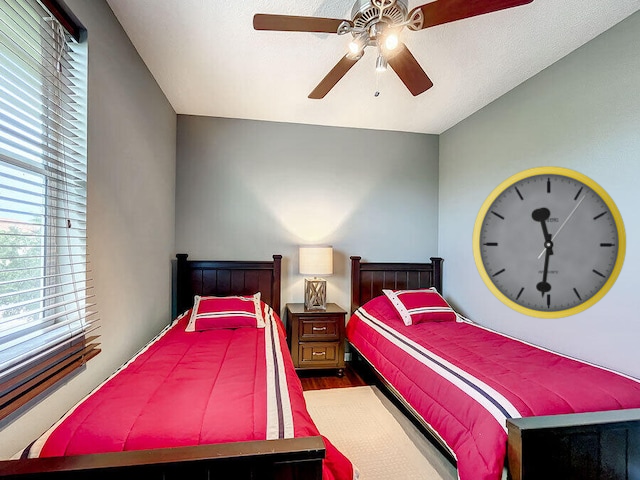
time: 11:31:06
